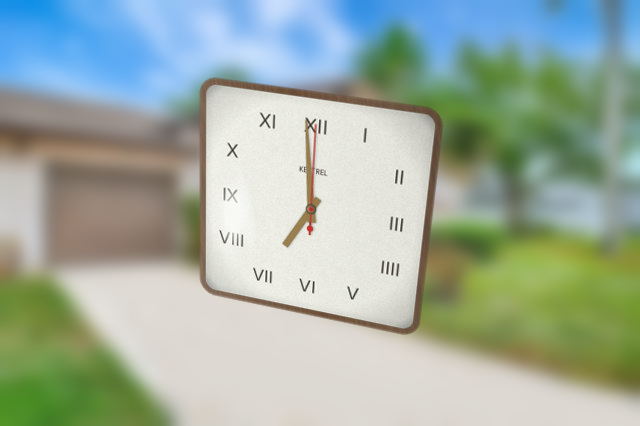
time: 6:59:00
